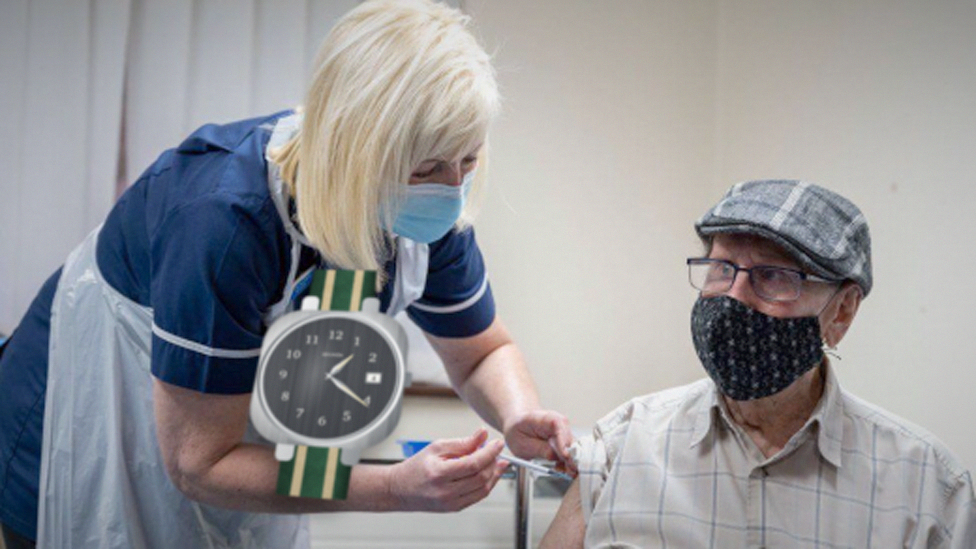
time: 1:21
